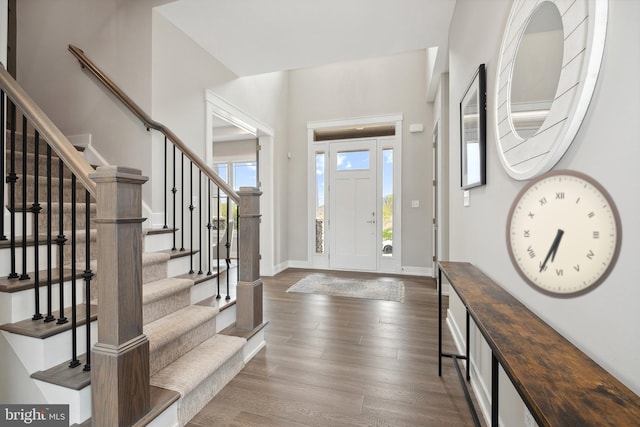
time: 6:35
